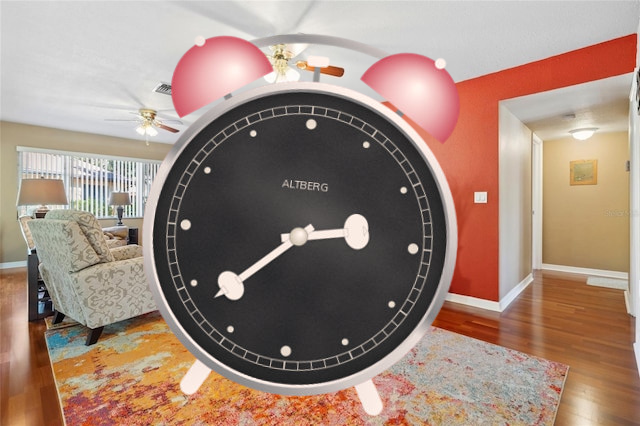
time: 2:38
